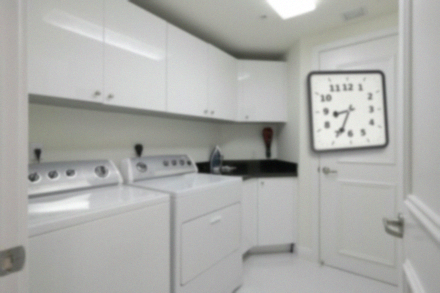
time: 8:34
